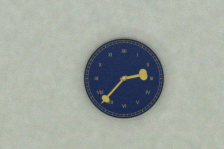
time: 2:37
